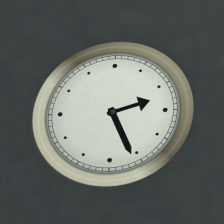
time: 2:26
